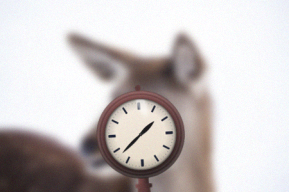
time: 1:38
